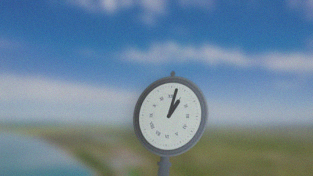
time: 1:02
